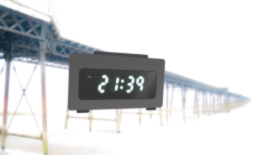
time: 21:39
